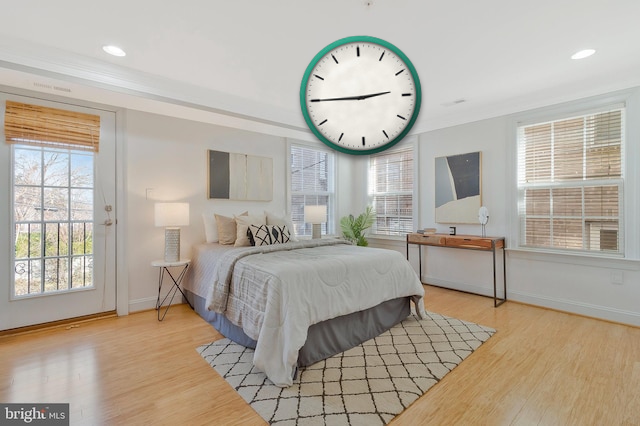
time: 2:45
